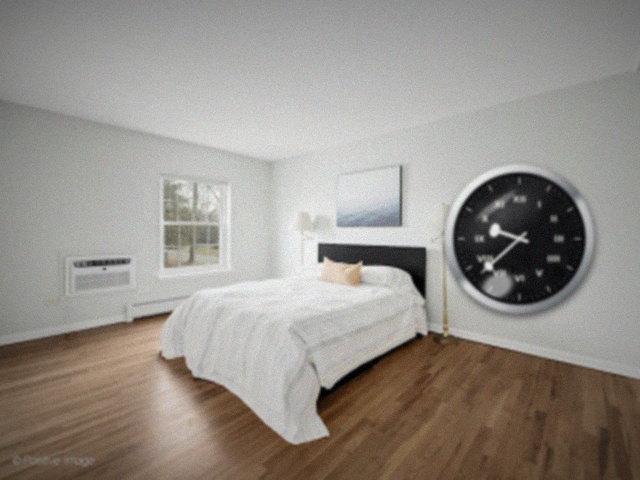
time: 9:38
